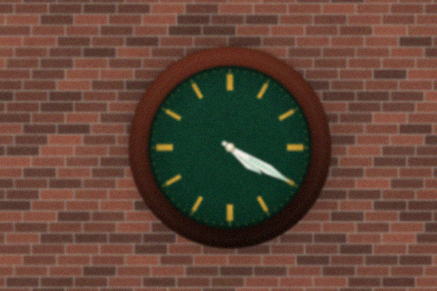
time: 4:20
